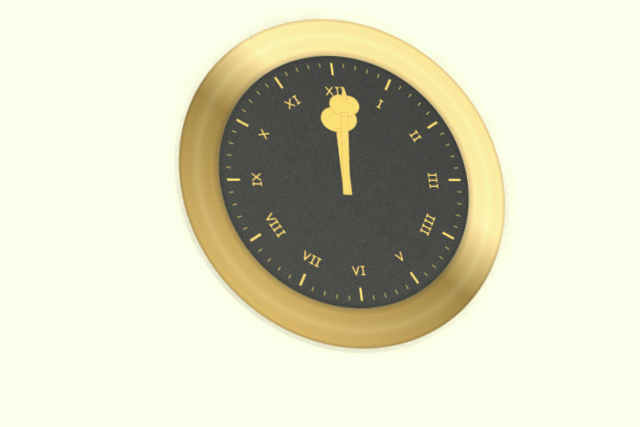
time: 12:01
